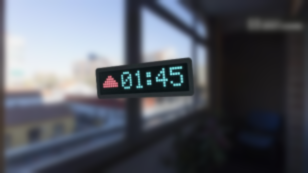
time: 1:45
